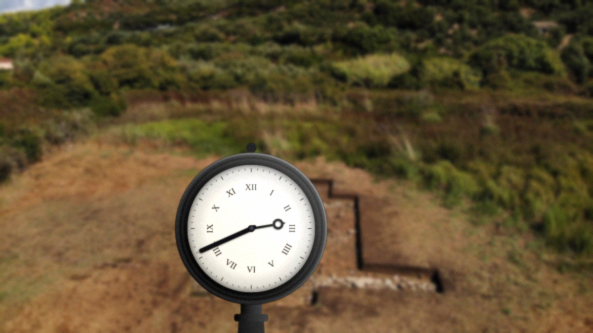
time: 2:41
